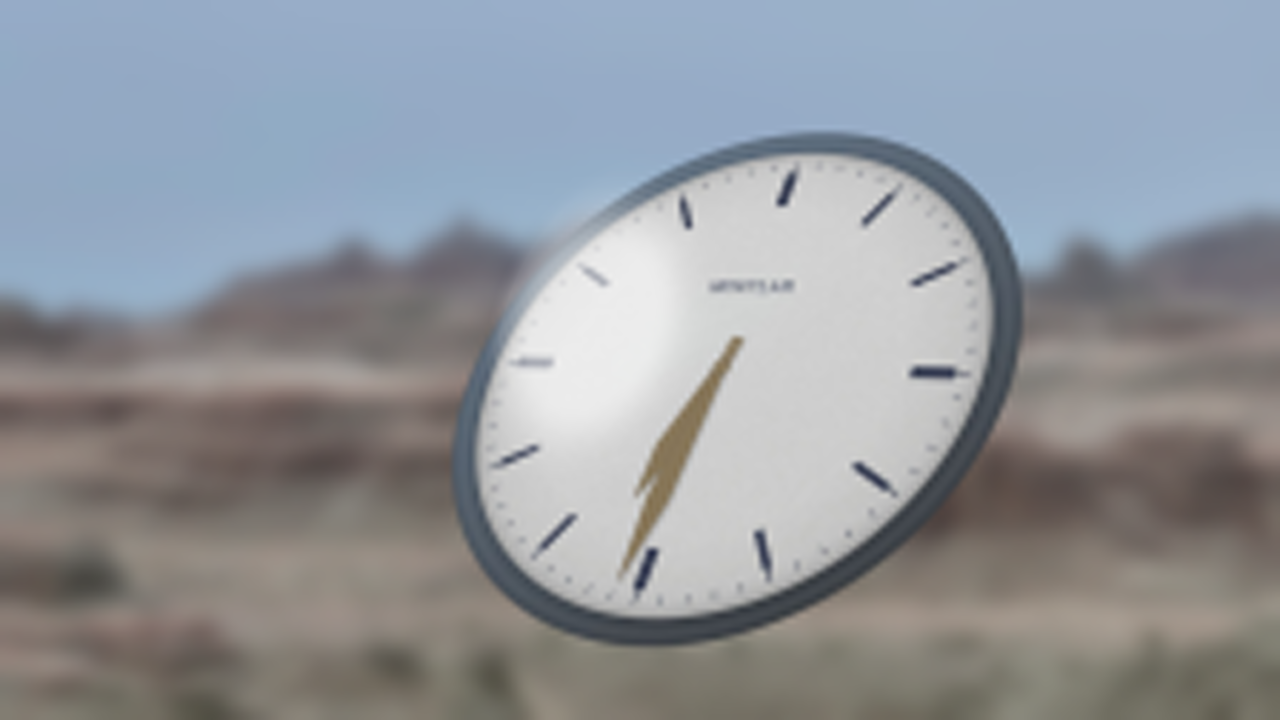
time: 6:31
